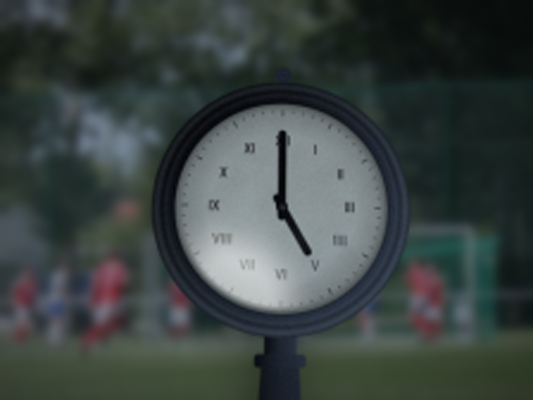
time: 5:00
